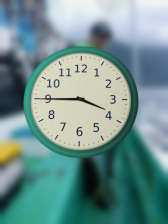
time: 3:45
